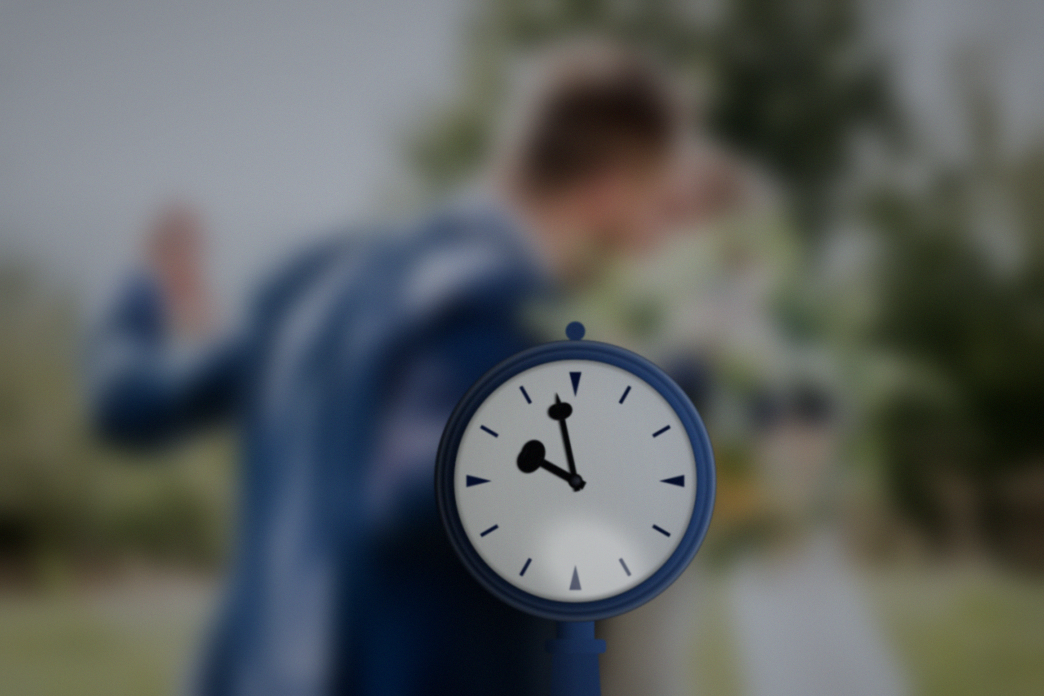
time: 9:58
